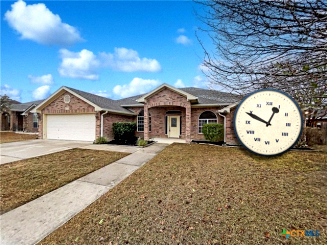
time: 12:49
